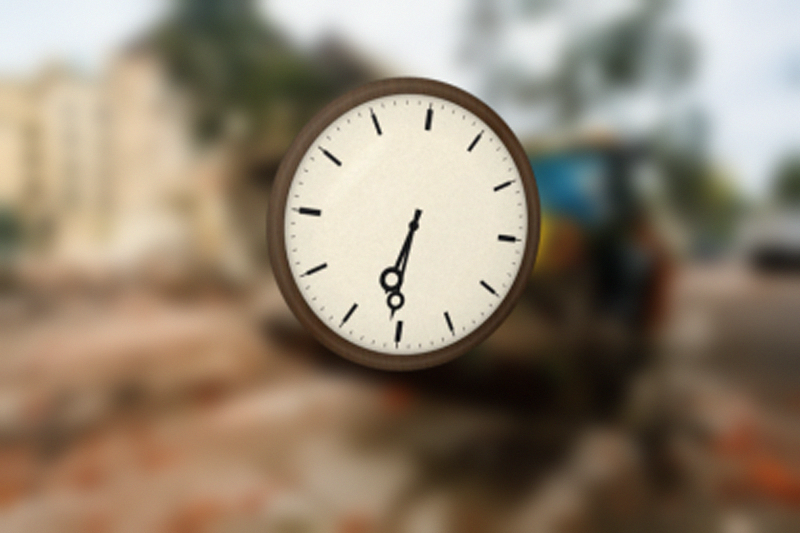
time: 6:31
